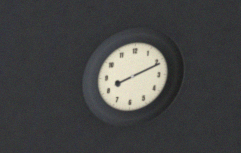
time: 8:11
